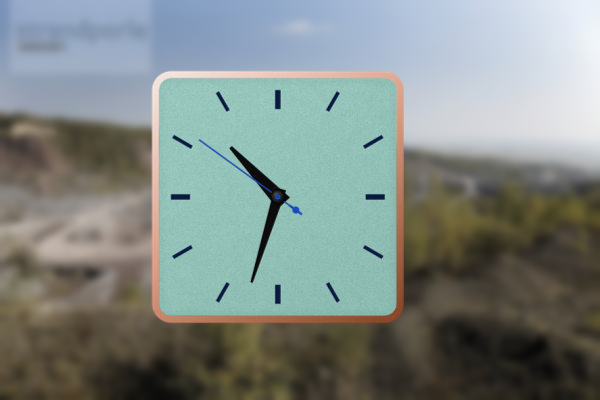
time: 10:32:51
